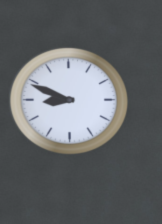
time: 8:49
